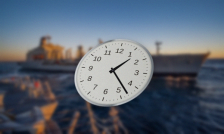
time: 1:23
